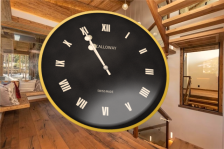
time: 10:55
